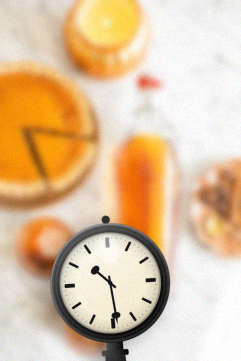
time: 10:29
